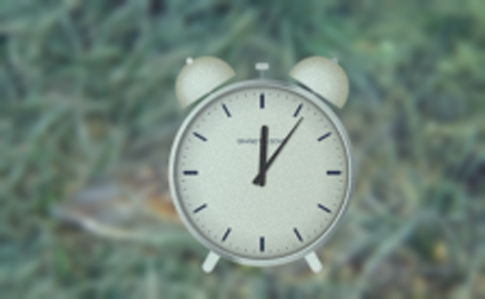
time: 12:06
